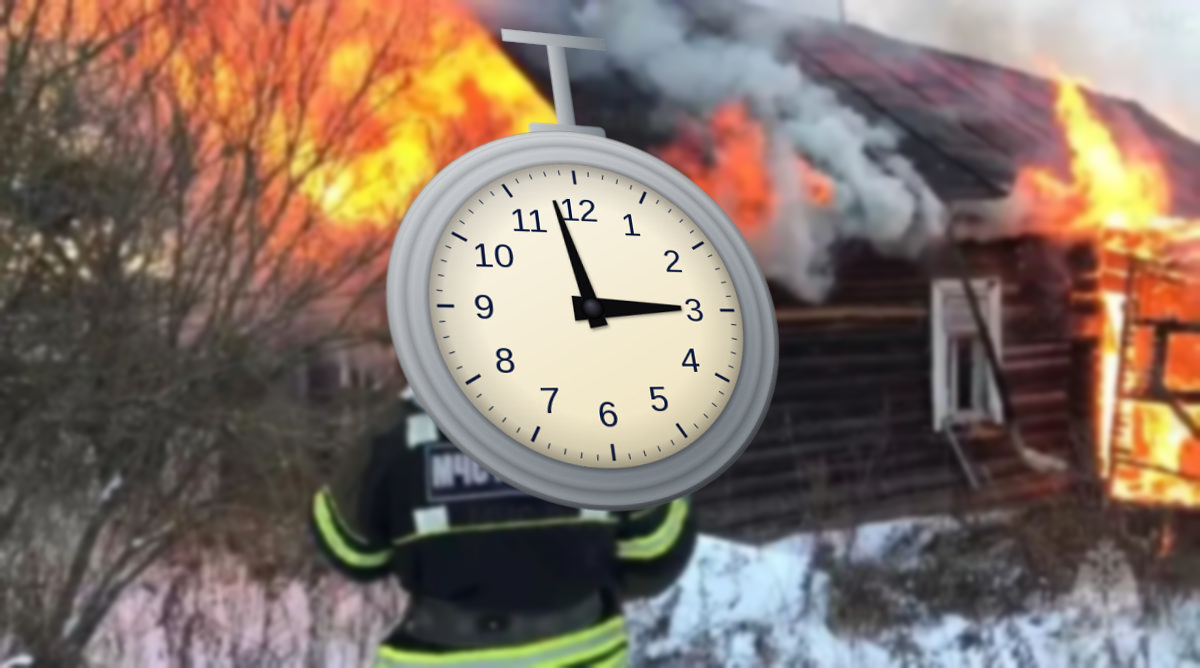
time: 2:58
